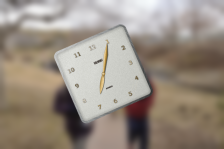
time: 7:05
